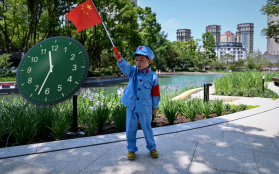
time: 11:33
